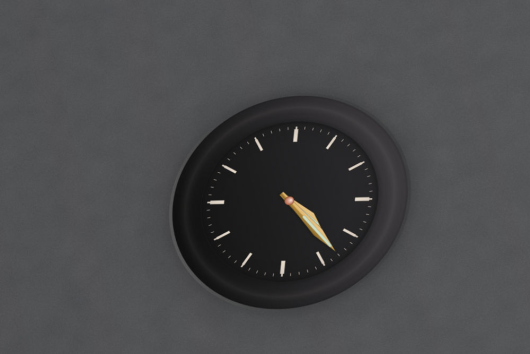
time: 4:23
